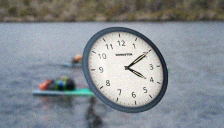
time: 4:10
